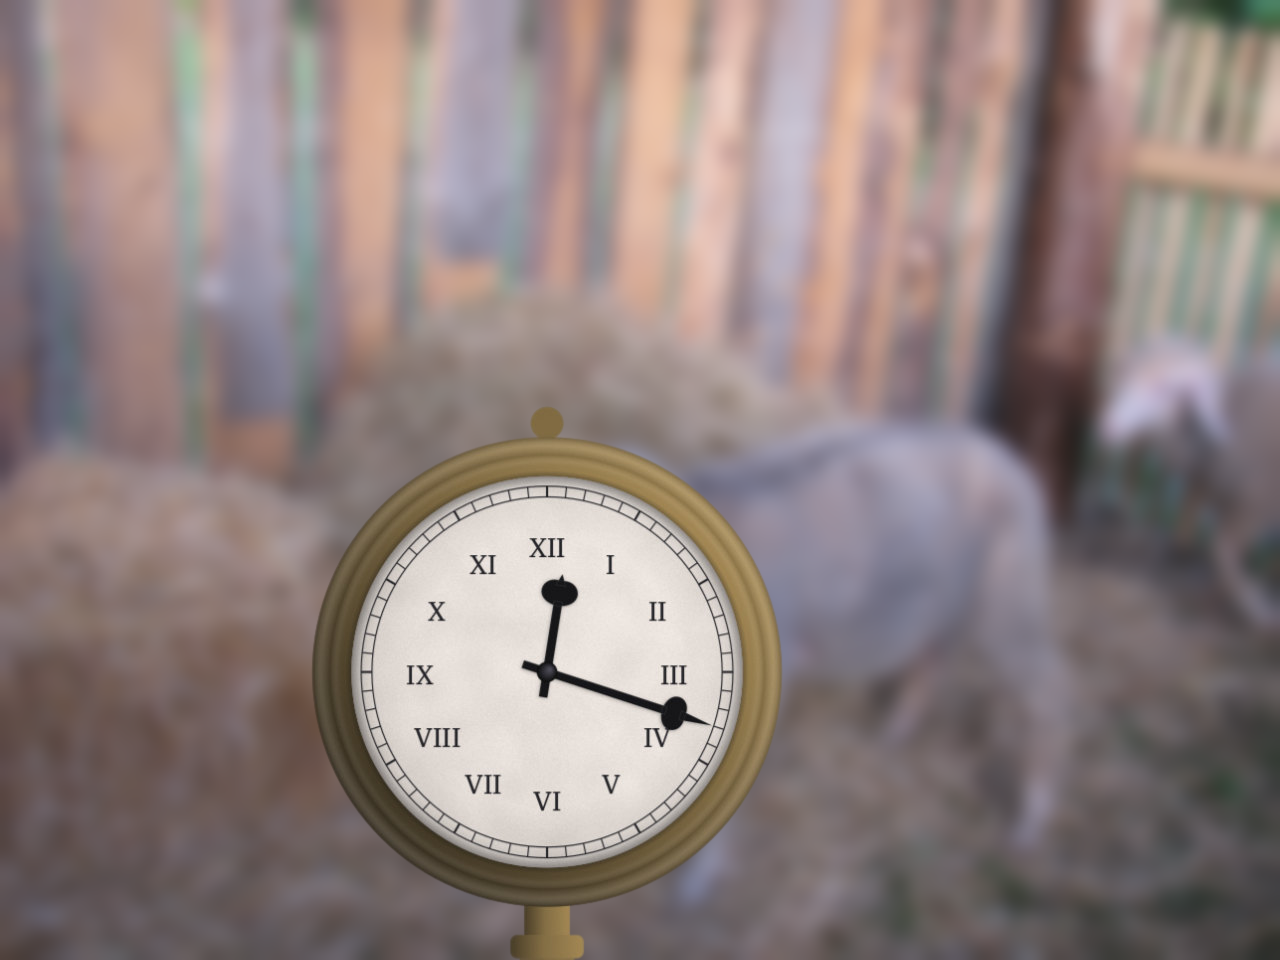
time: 12:18
